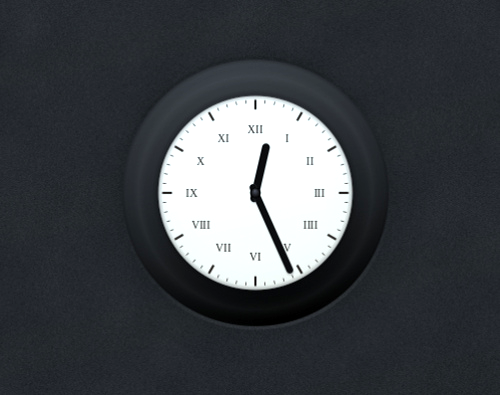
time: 12:26
